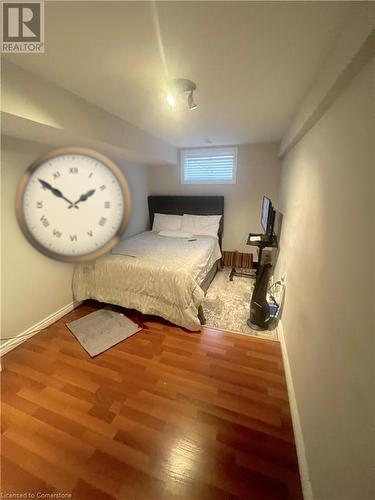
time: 1:51
